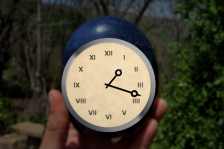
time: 1:18
